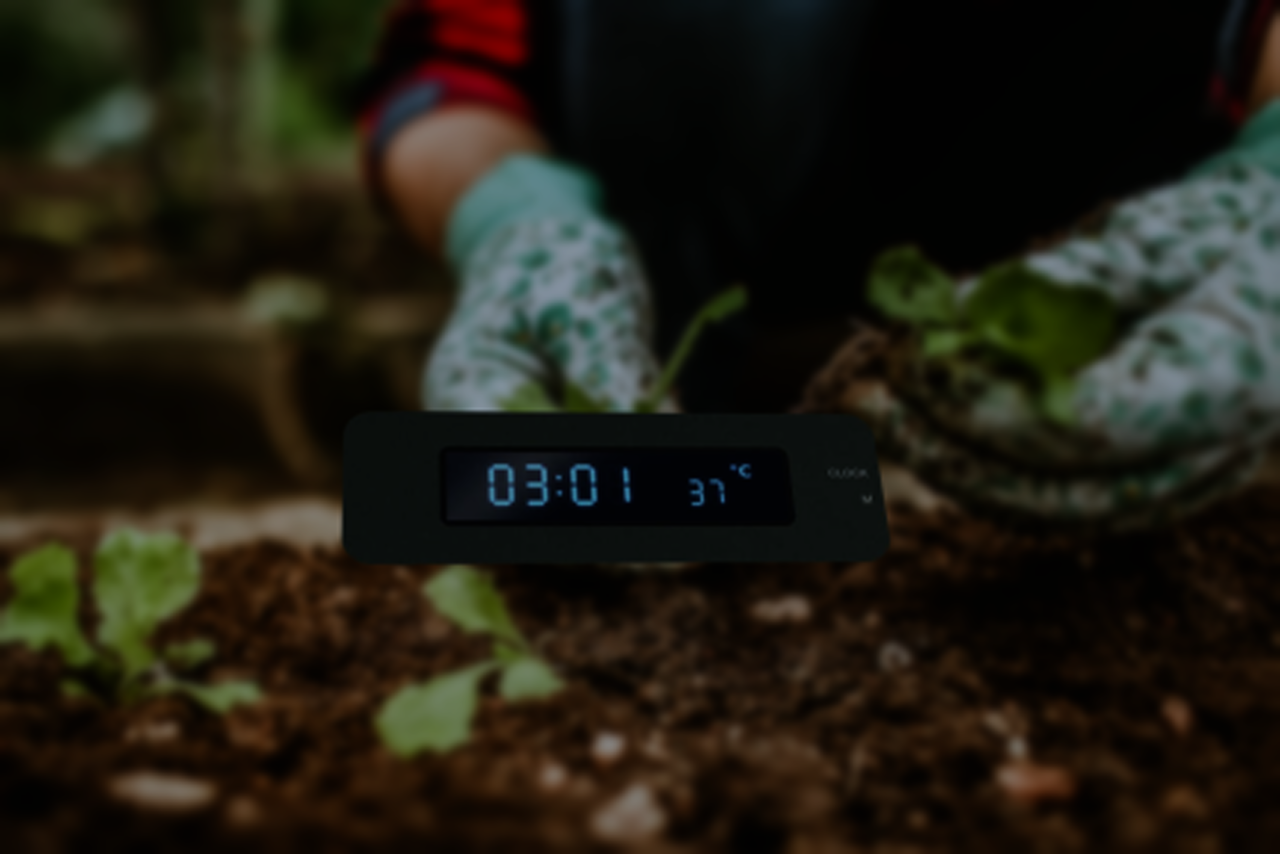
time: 3:01
